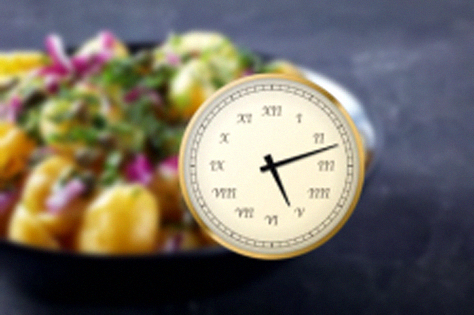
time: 5:12
